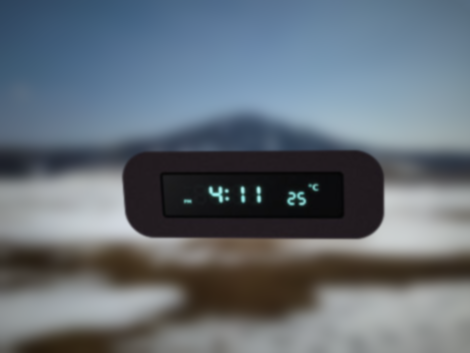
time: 4:11
